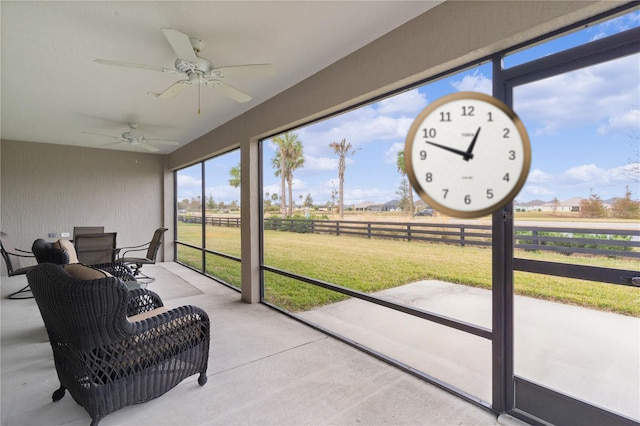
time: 12:48
